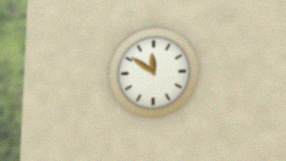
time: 11:51
